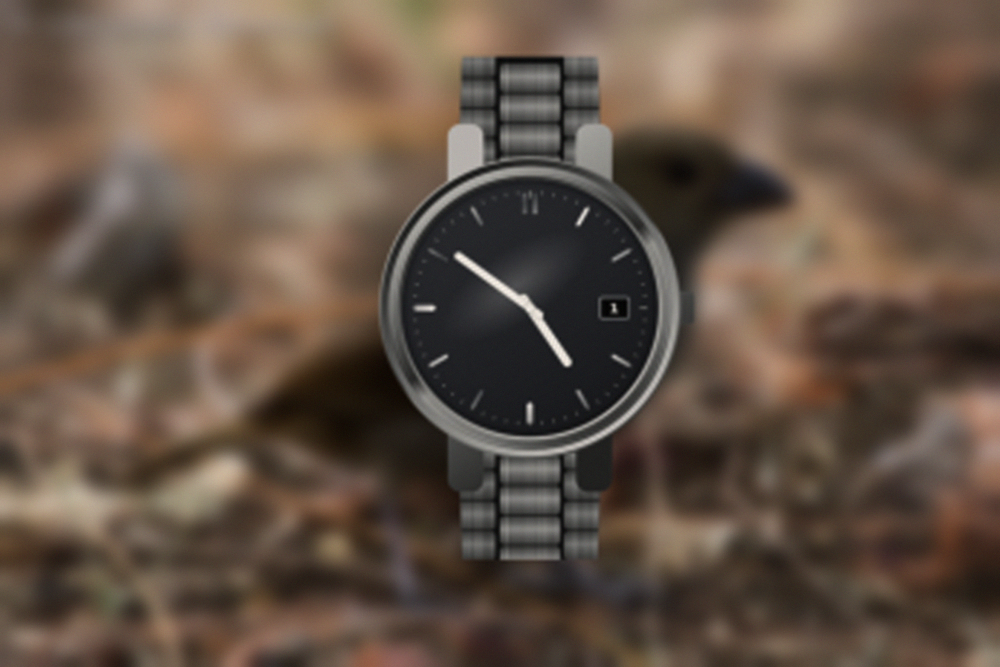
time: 4:51
